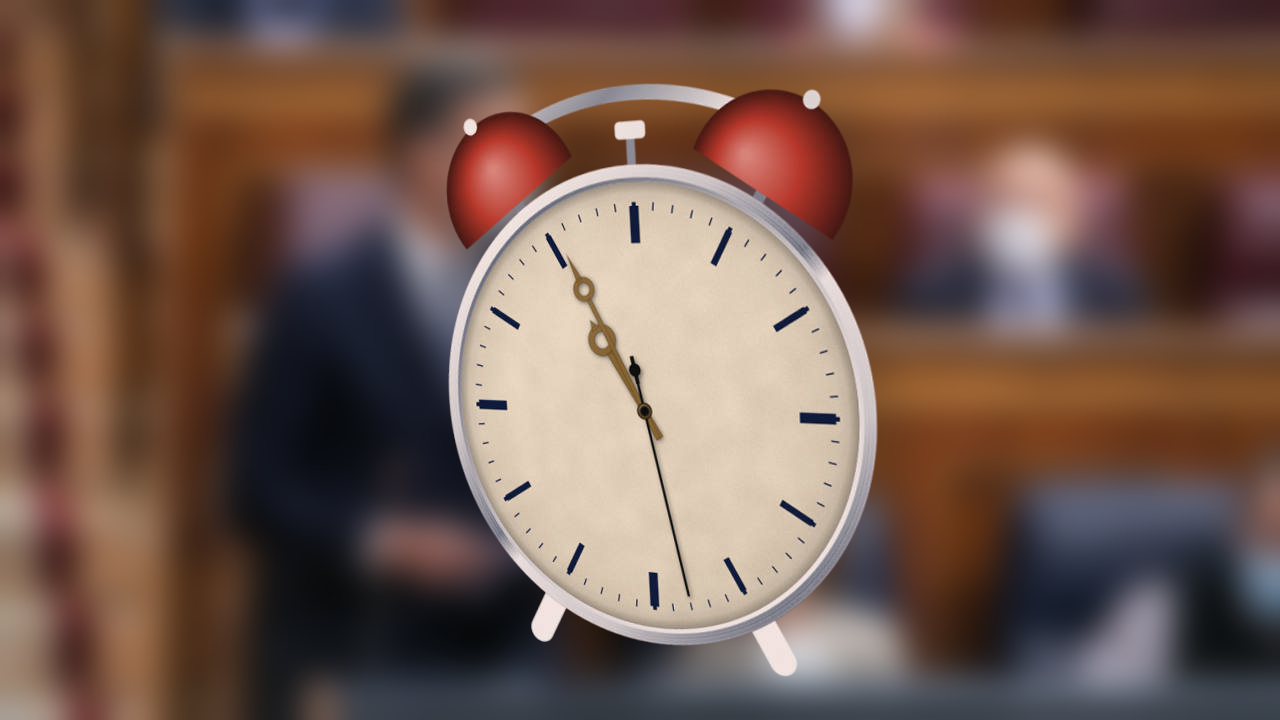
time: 10:55:28
